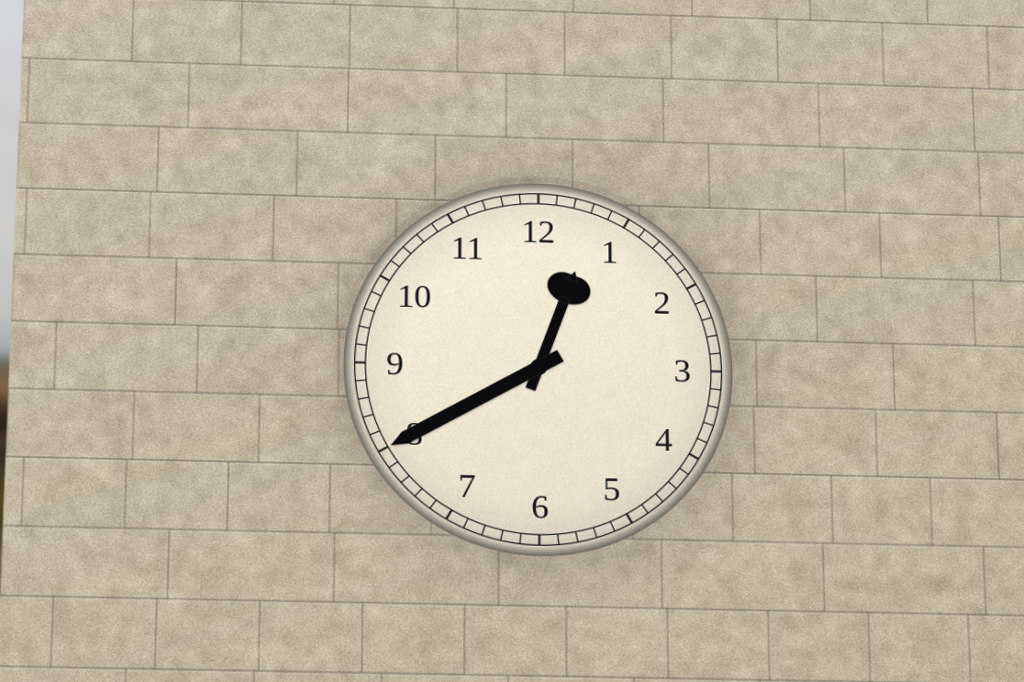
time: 12:40
